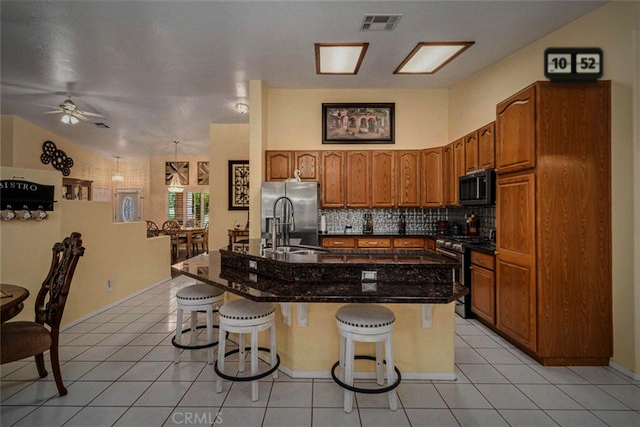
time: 10:52
